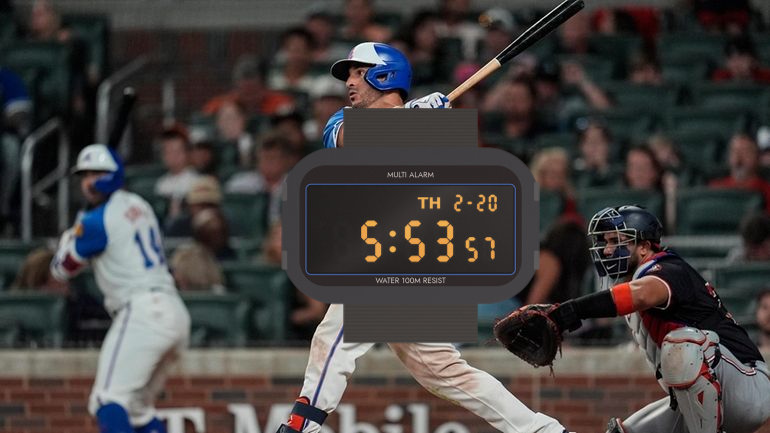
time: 5:53:57
